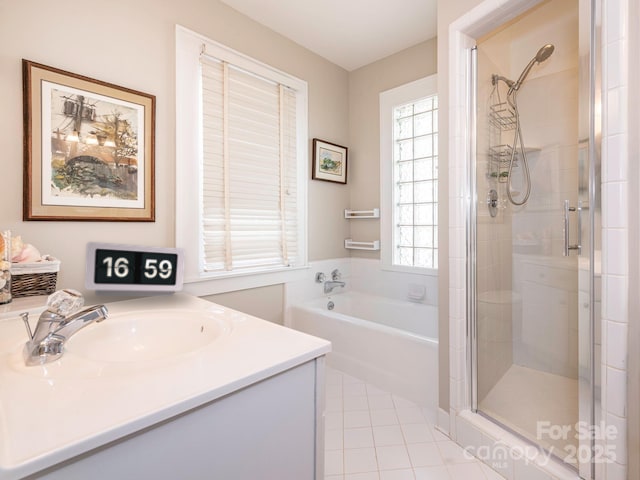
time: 16:59
